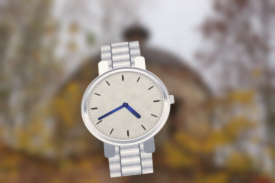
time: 4:41
